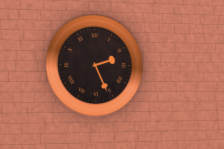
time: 2:26
